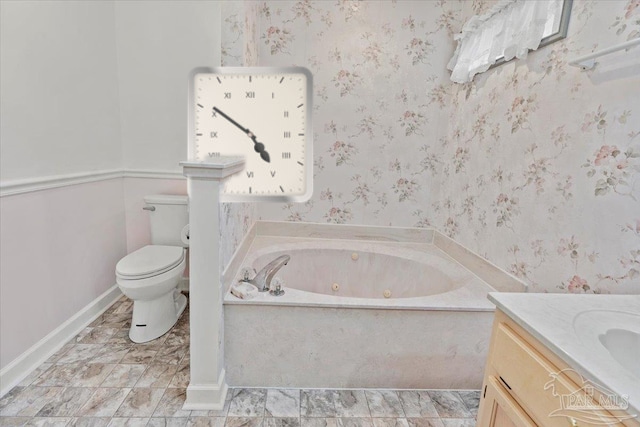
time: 4:51
